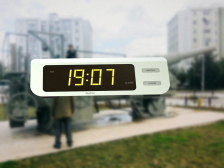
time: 19:07
